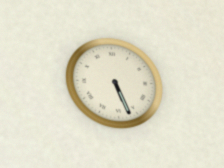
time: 5:27
